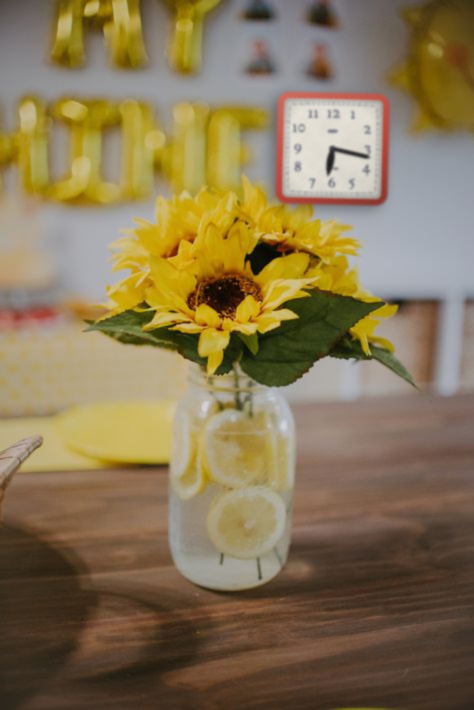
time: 6:17
